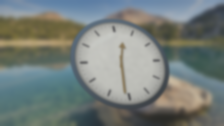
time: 12:31
